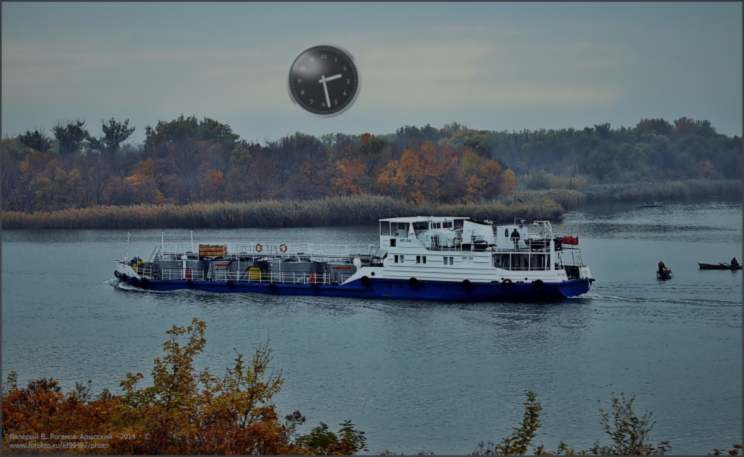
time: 2:28
